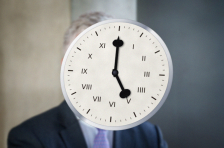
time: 5:00
